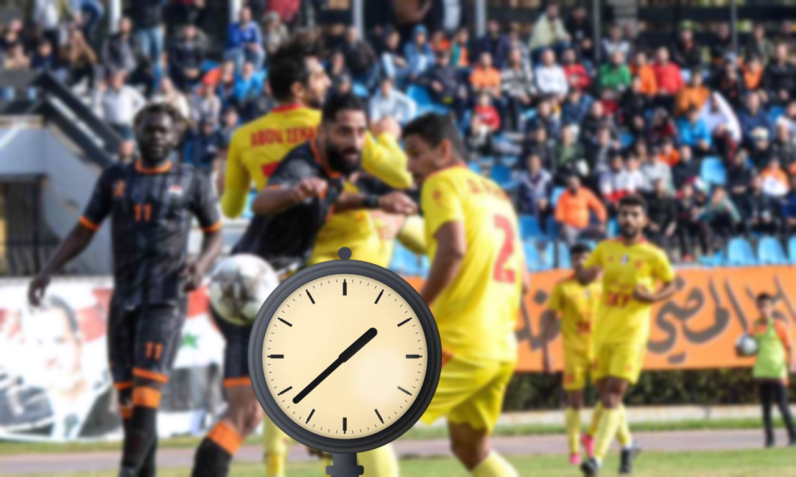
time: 1:38
